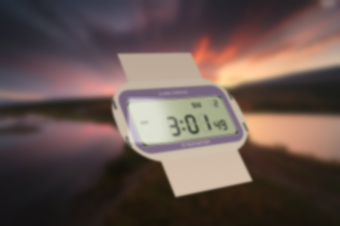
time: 3:01
